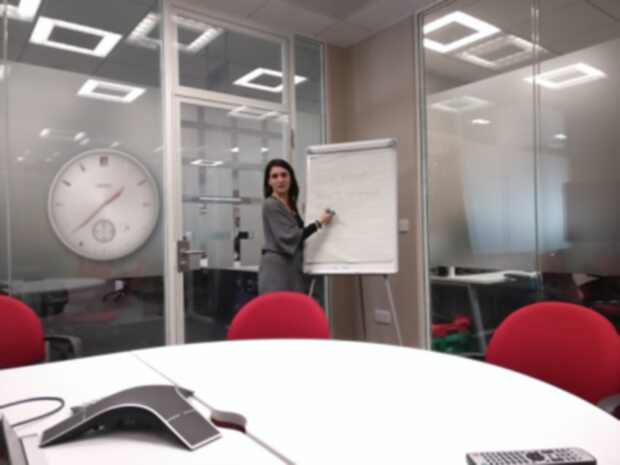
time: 1:38
